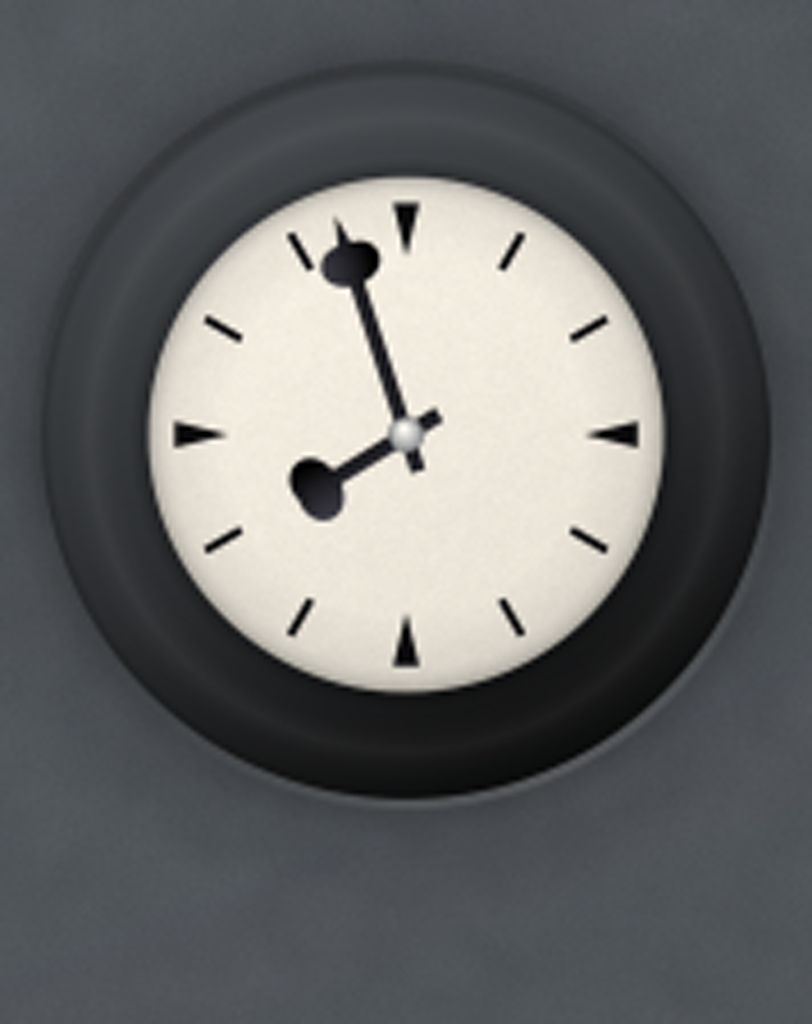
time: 7:57
